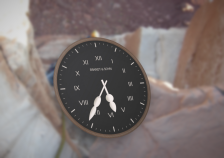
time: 5:36
